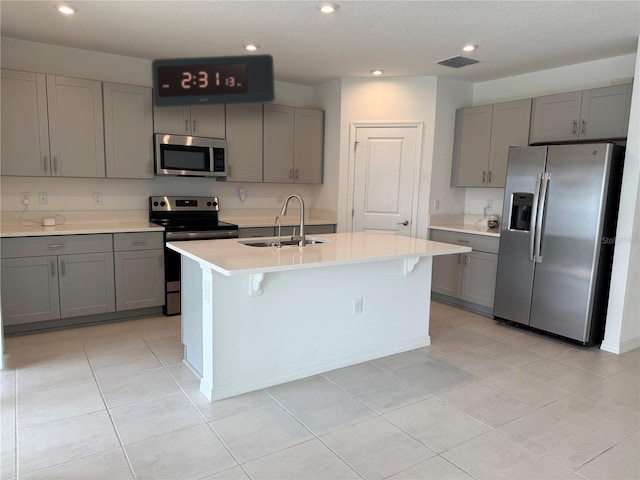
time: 2:31
